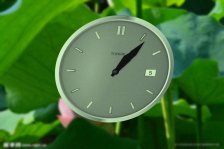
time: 1:06
